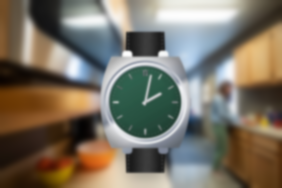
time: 2:02
